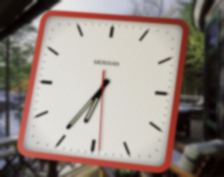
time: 6:35:29
